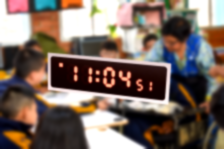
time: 11:04:51
